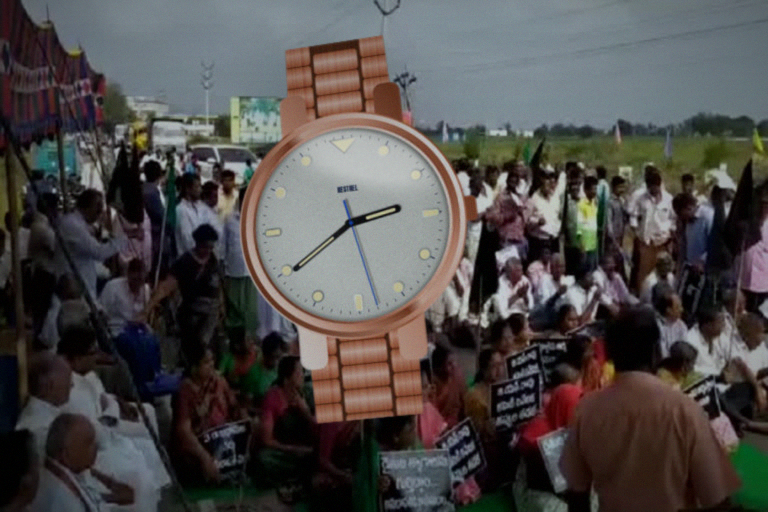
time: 2:39:28
